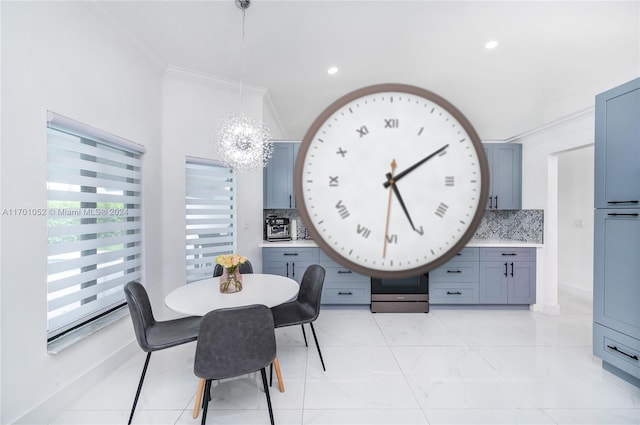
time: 5:09:31
